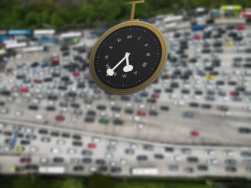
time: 5:37
